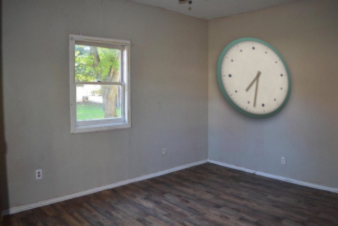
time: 7:33
